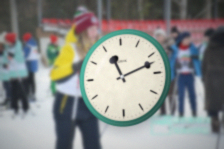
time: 11:12
